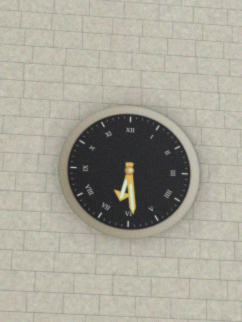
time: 6:29
